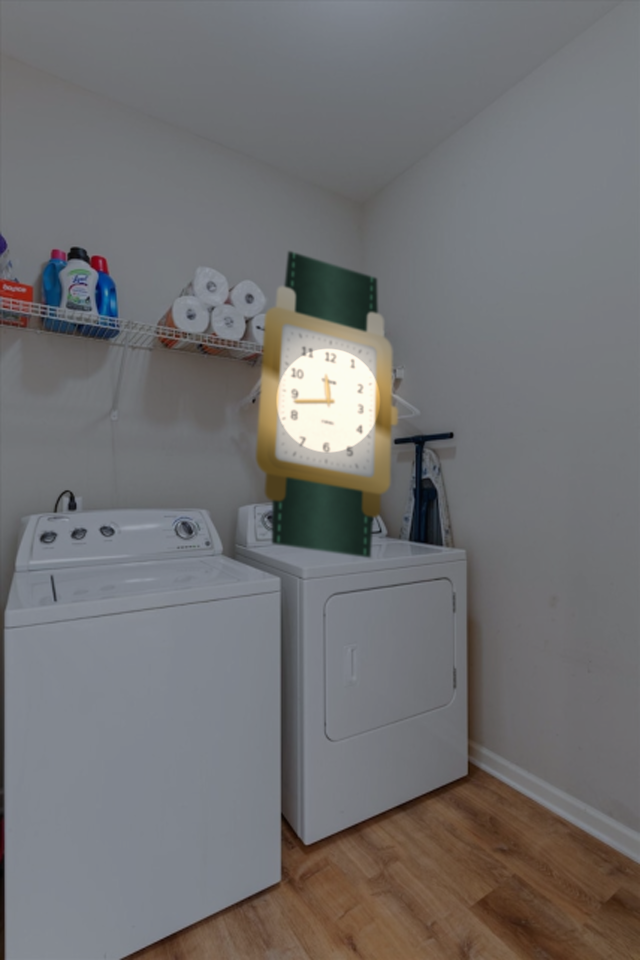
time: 11:43
